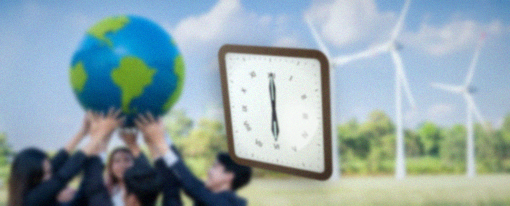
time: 6:00
